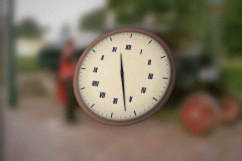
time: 11:27
